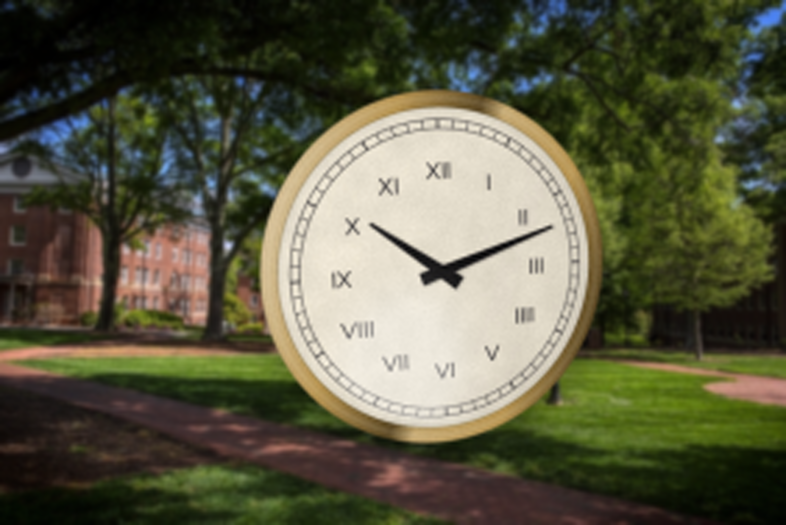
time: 10:12
